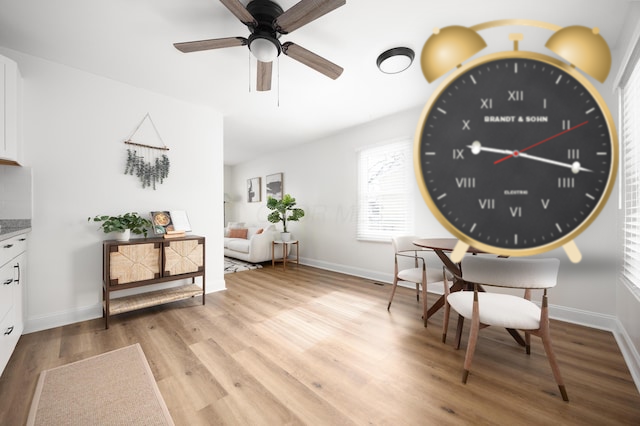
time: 9:17:11
